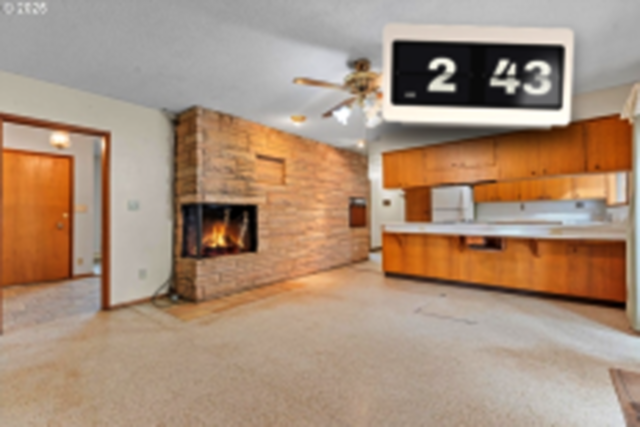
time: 2:43
